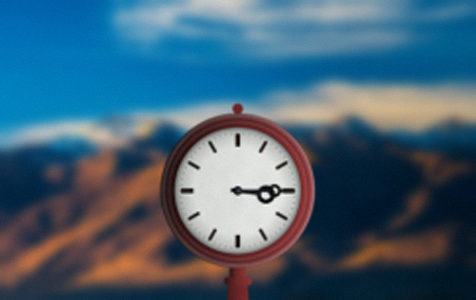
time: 3:15
